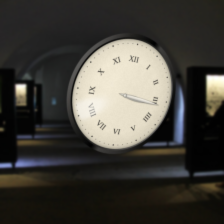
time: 3:16
